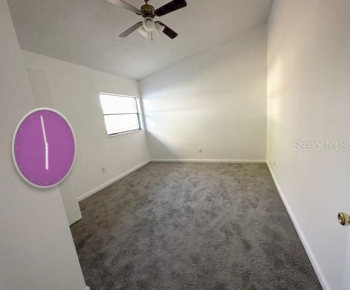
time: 5:58
